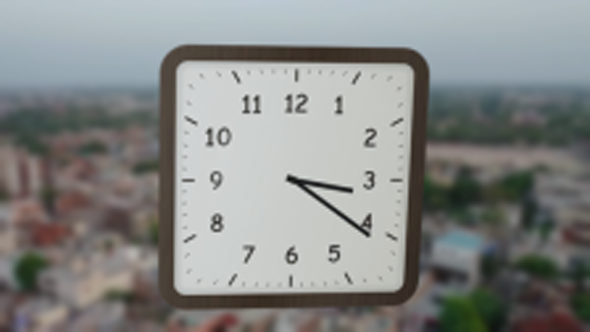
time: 3:21
